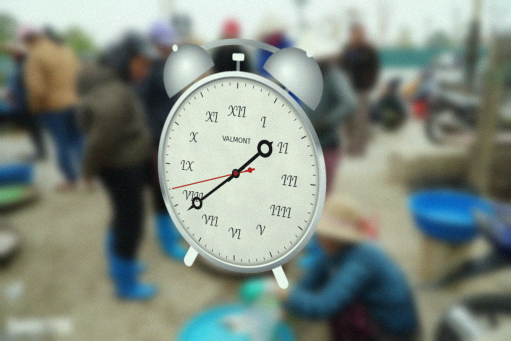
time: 1:38:42
